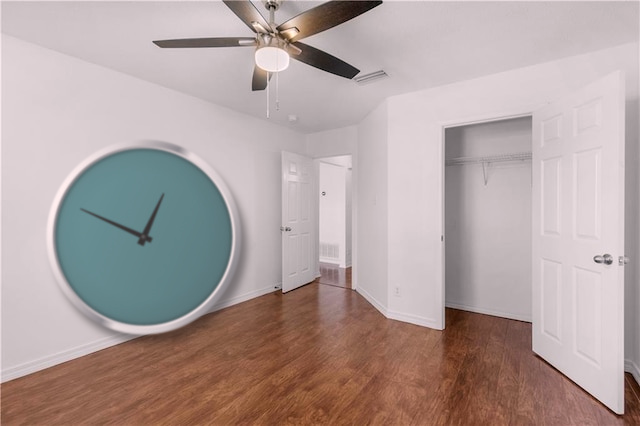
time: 12:49
